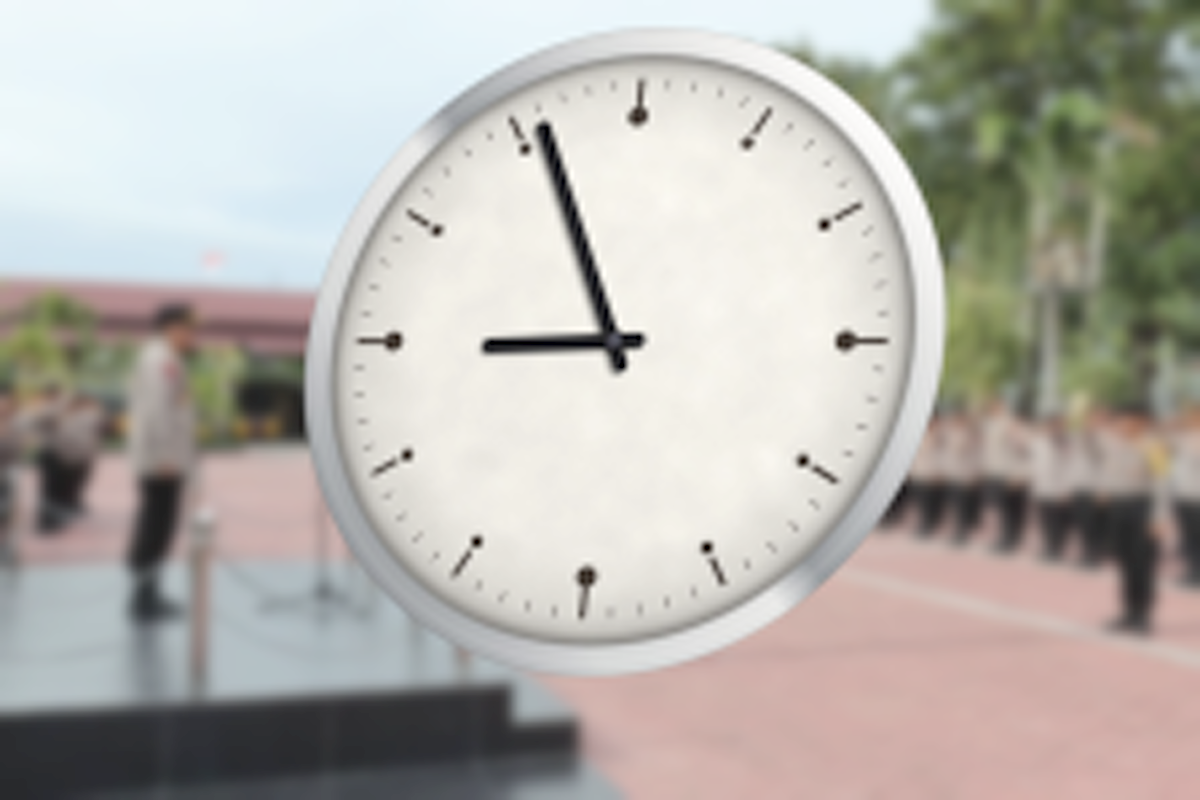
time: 8:56
